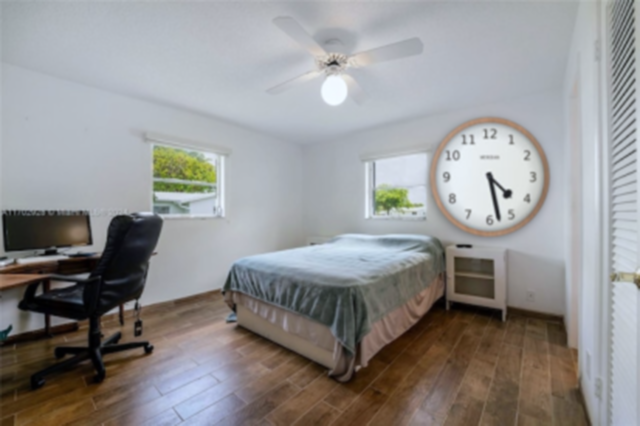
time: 4:28
